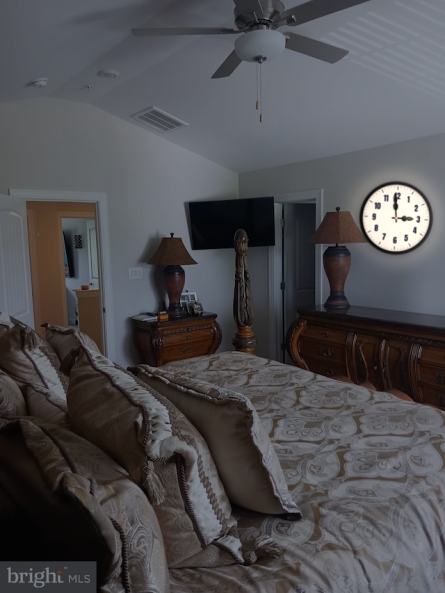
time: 2:59
